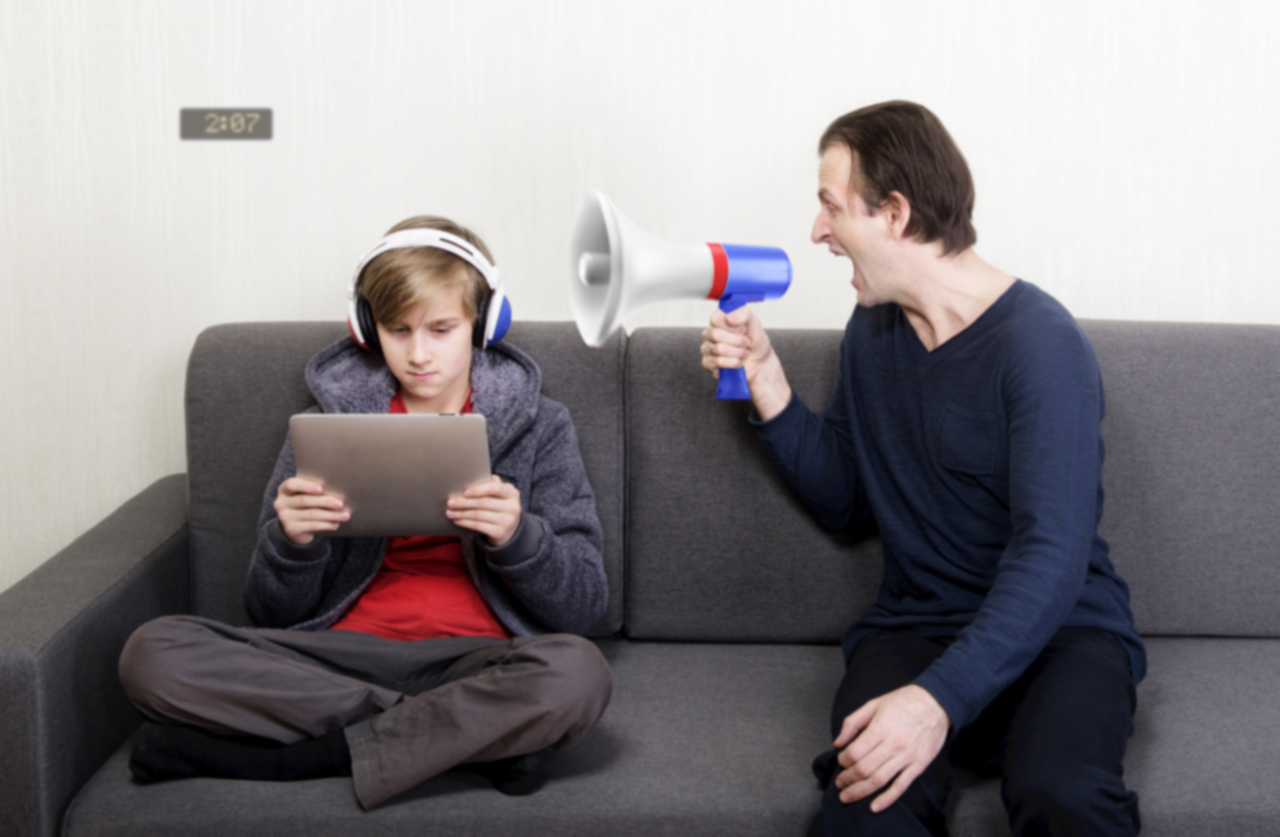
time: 2:07
